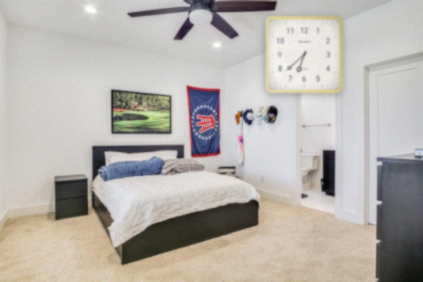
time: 6:38
